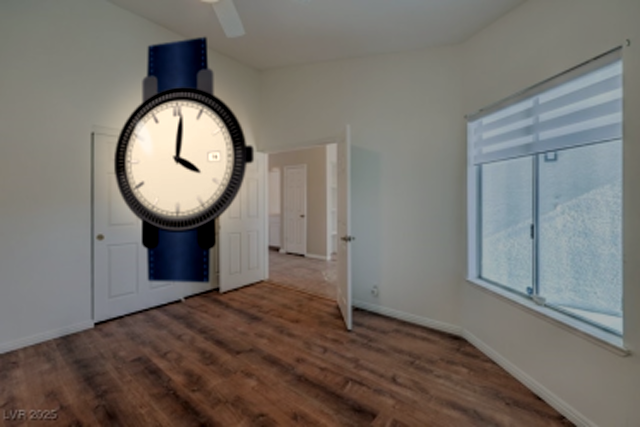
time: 4:01
